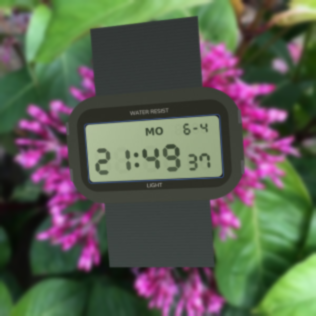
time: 21:49:37
